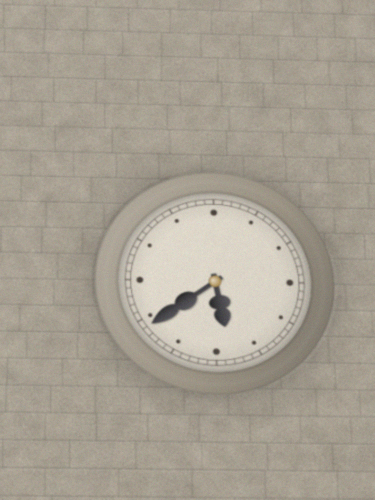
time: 5:39
